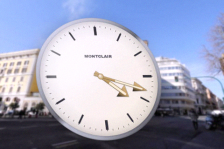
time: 4:18
